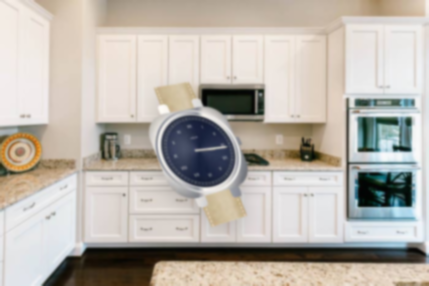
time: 3:16
